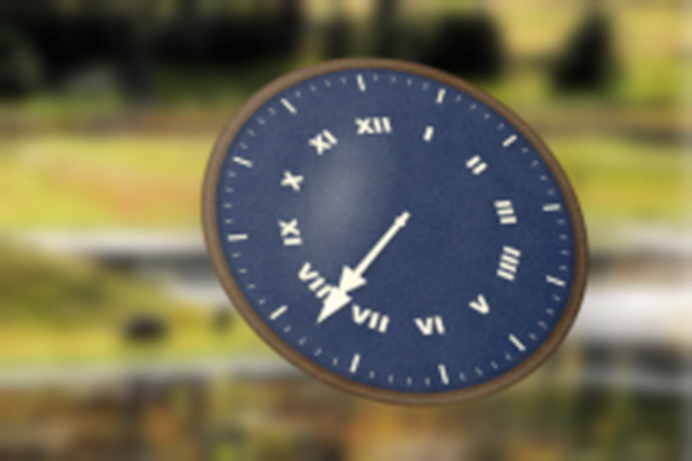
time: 7:38
